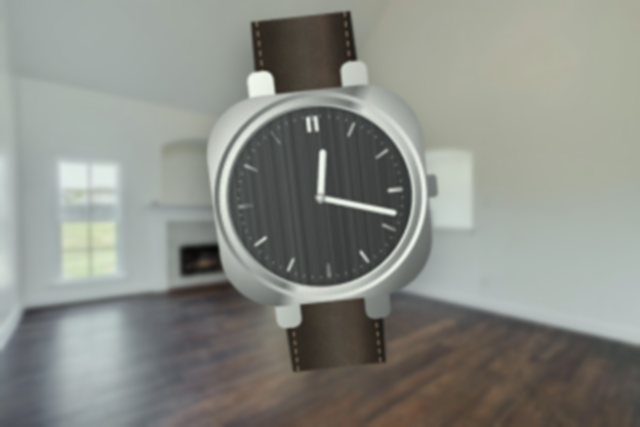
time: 12:18
